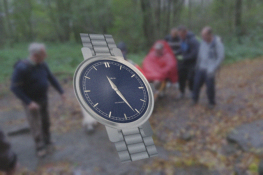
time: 11:26
